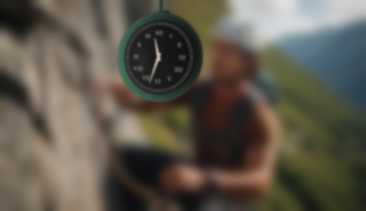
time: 11:33
